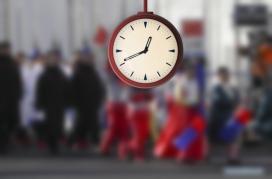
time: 12:41
